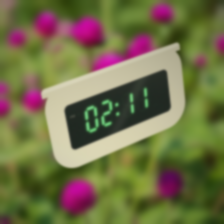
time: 2:11
